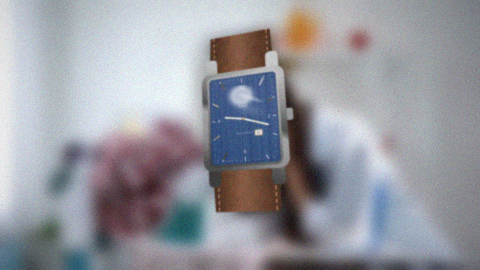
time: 9:18
